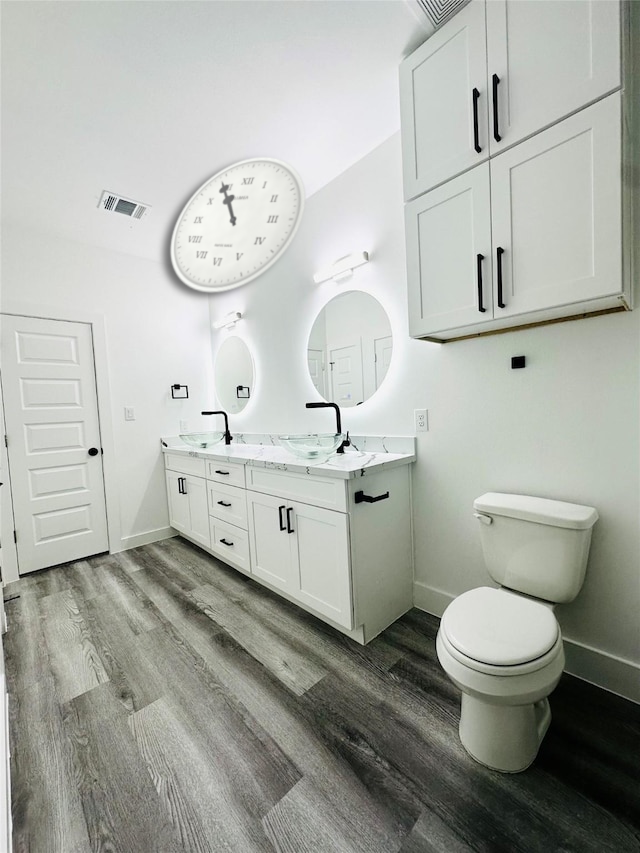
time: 10:54
